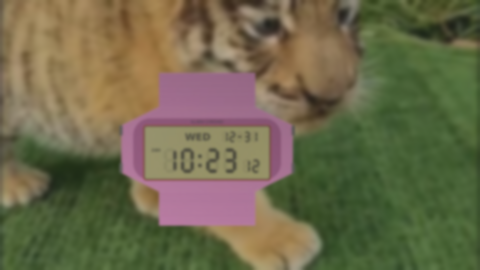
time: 10:23
